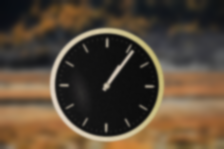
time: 1:06
